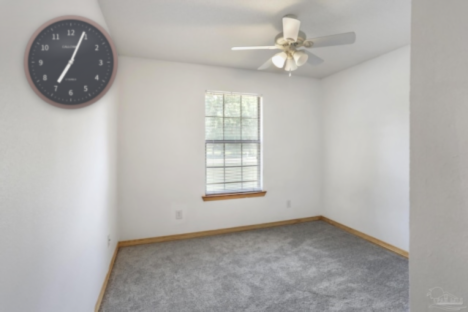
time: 7:04
